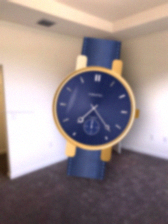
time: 7:23
